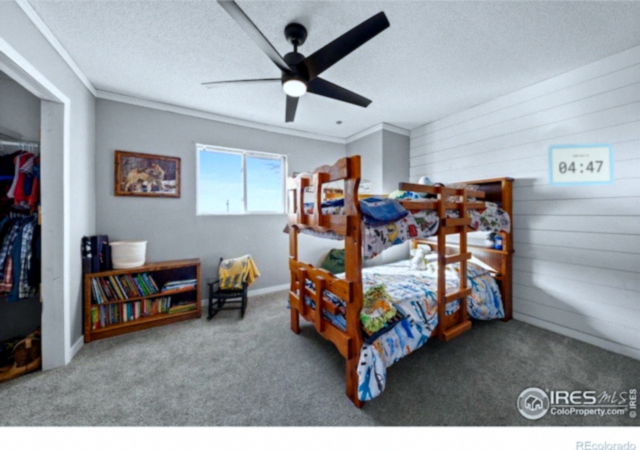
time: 4:47
